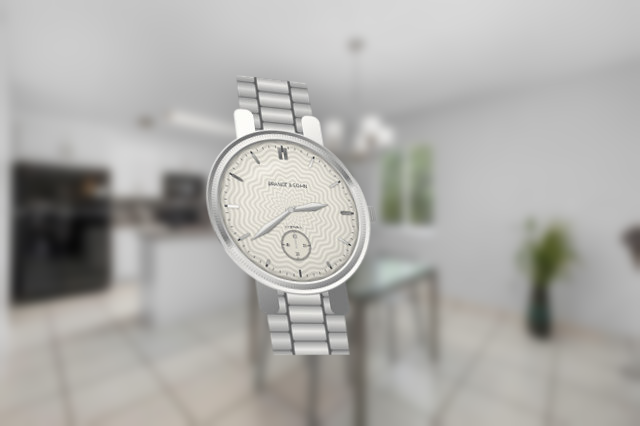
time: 2:39
